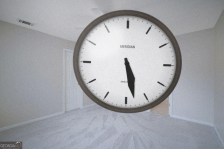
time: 5:28
